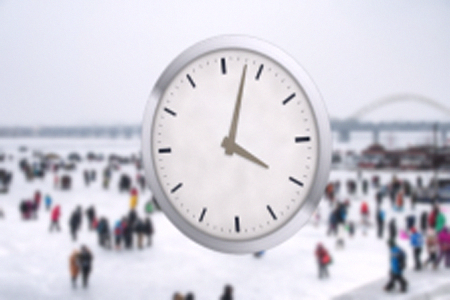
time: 4:03
